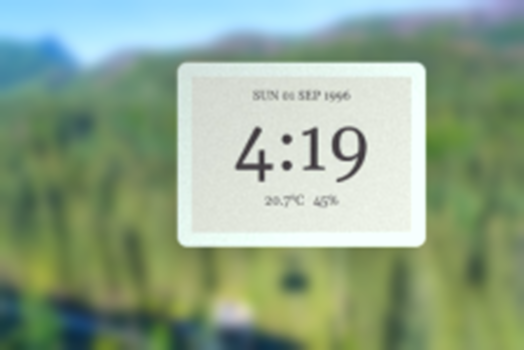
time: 4:19
